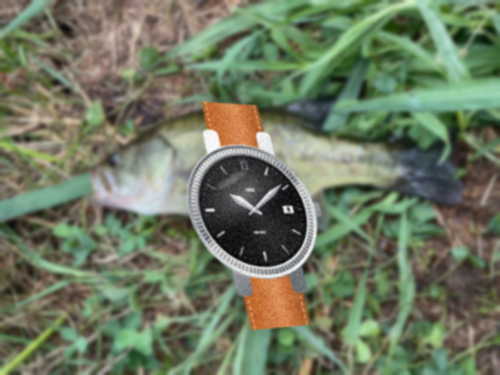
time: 10:09
